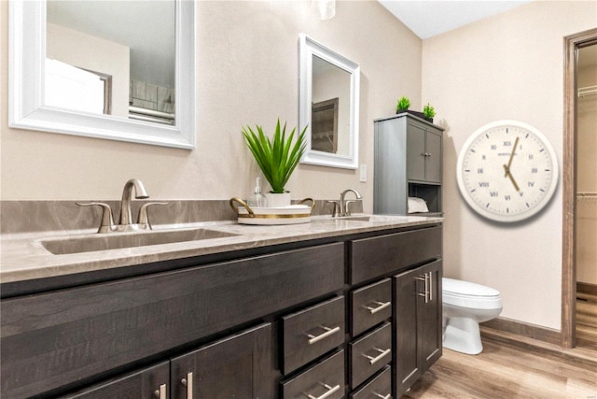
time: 5:03
